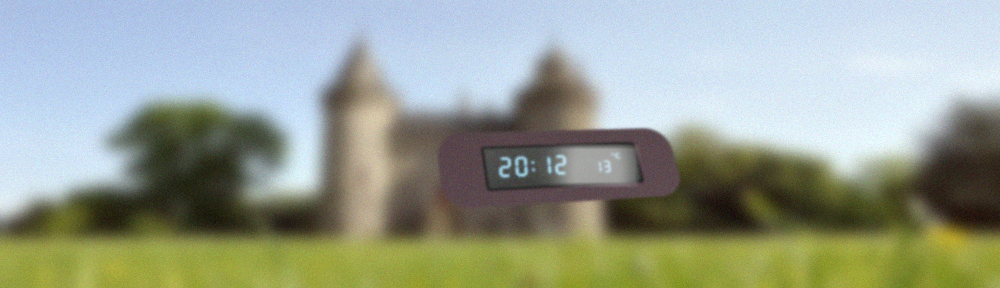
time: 20:12
